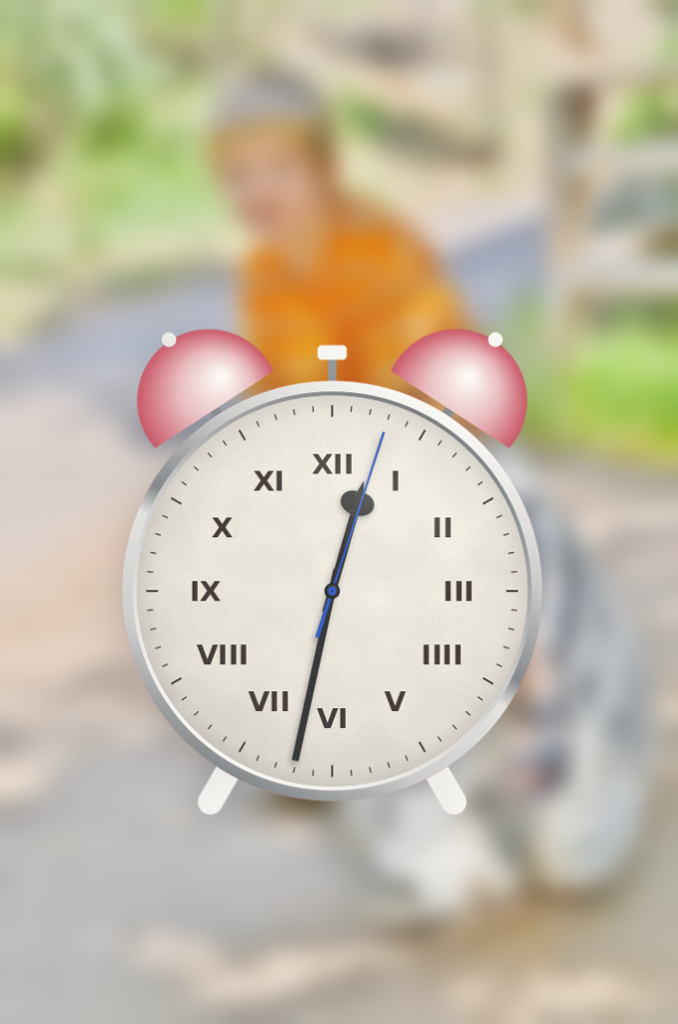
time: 12:32:03
